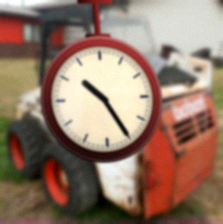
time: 10:25
